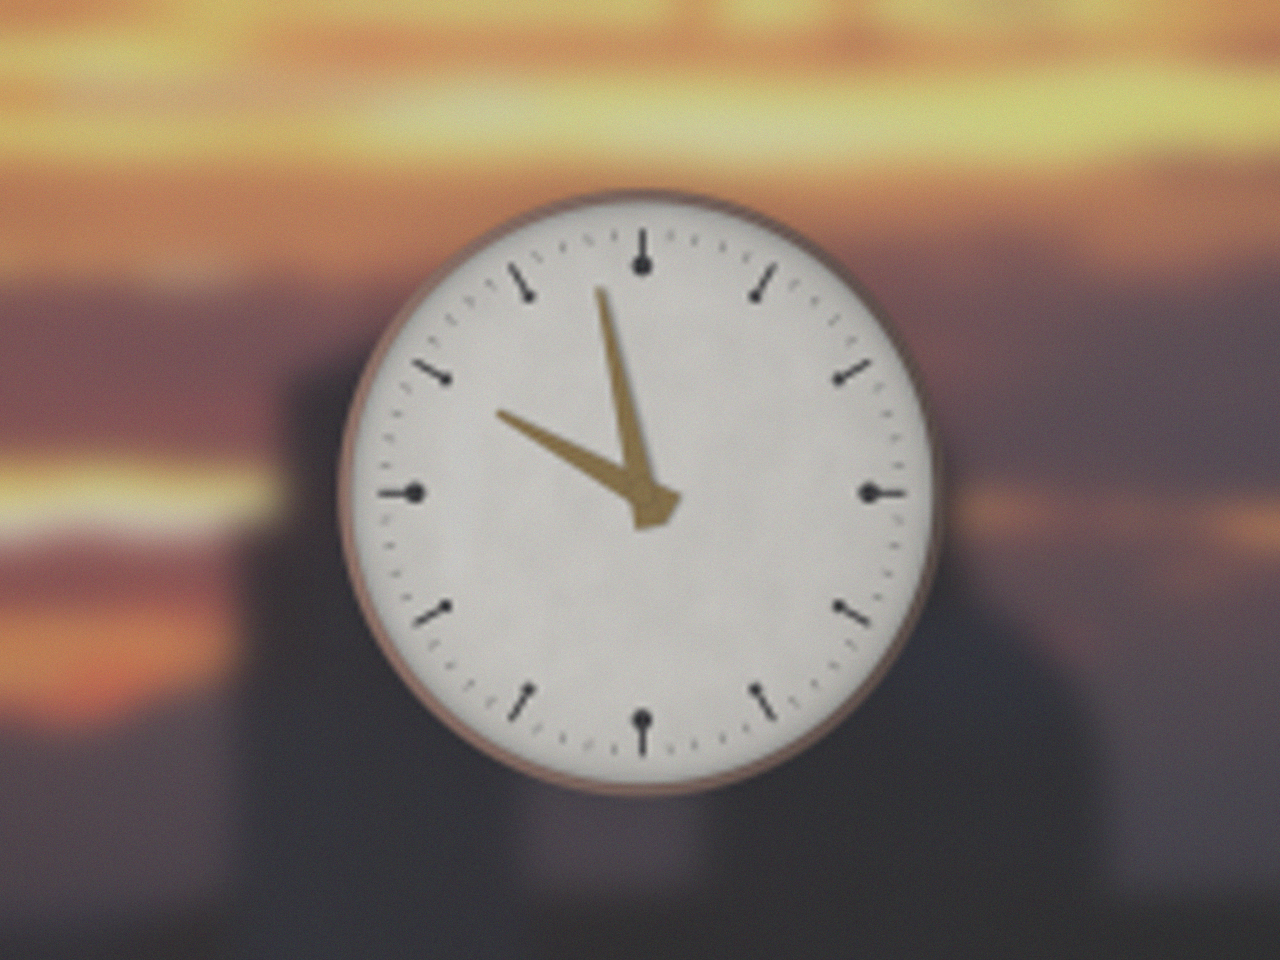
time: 9:58
